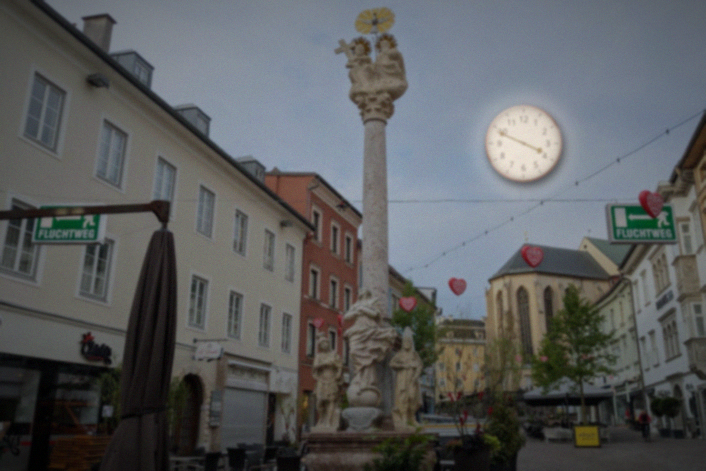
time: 3:49
